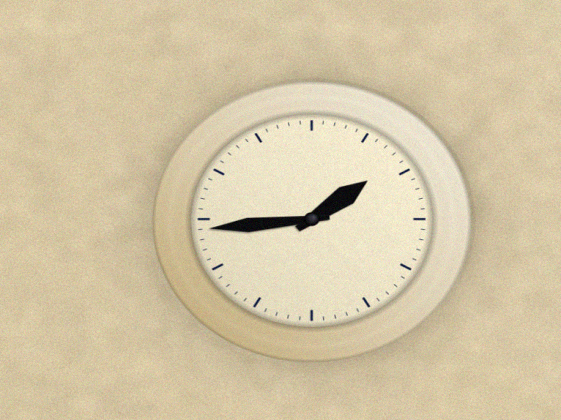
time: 1:44
